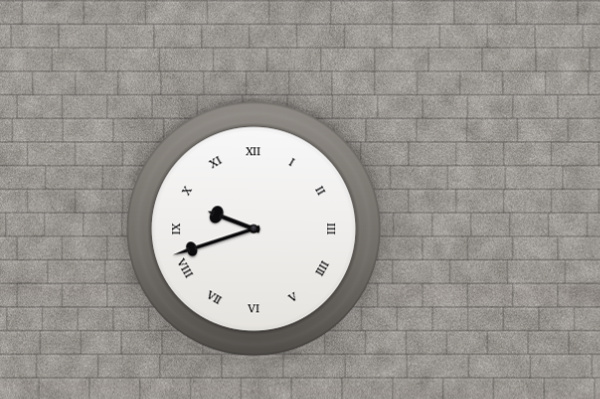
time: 9:42
